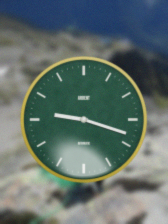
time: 9:18
